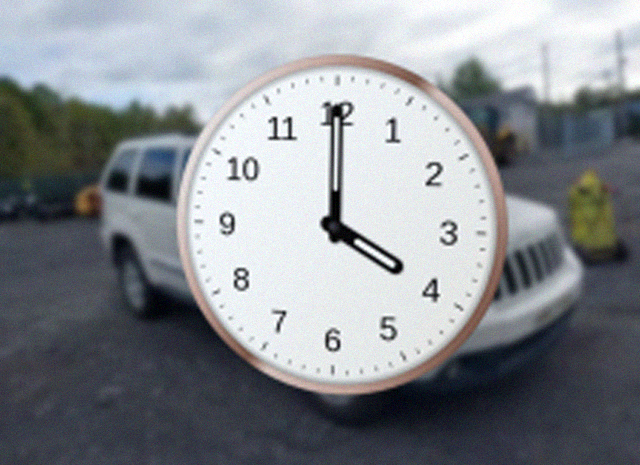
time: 4:00
